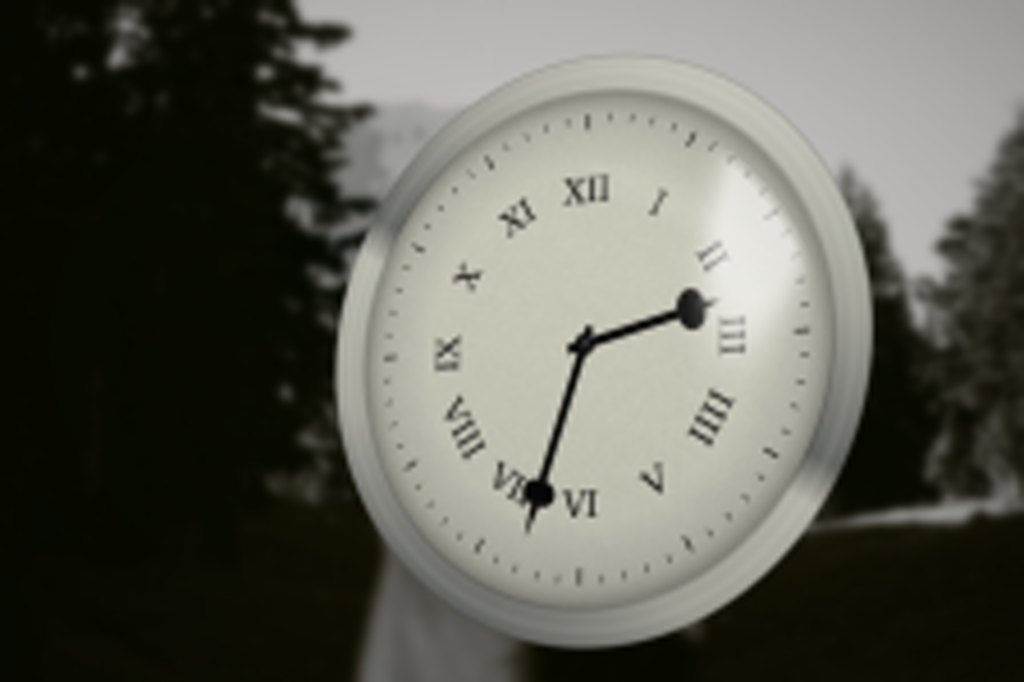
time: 2:33
